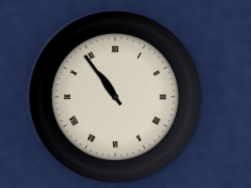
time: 10:54
